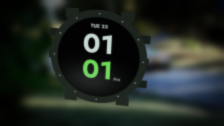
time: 1:01
